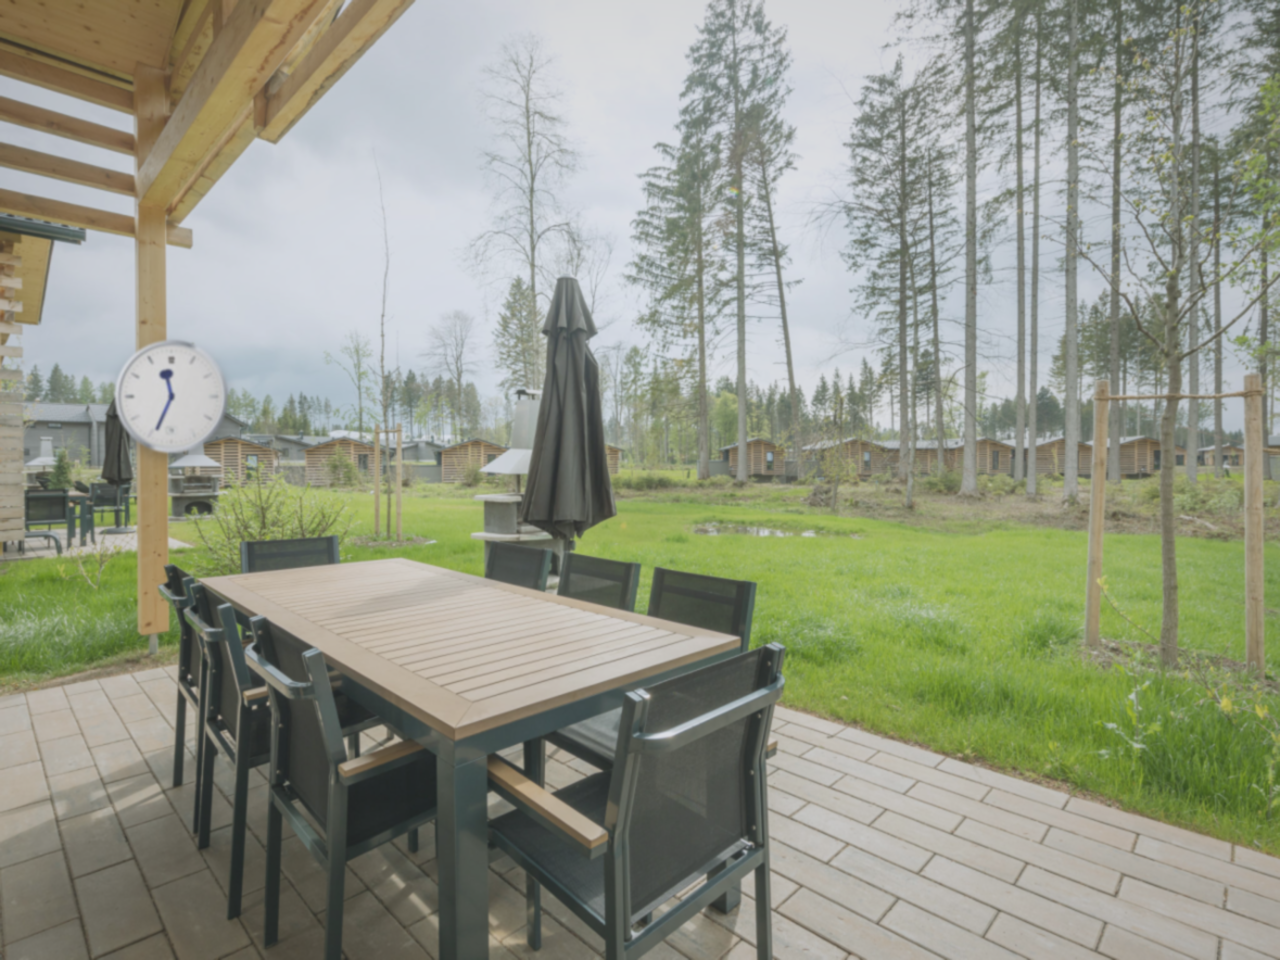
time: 11:34
